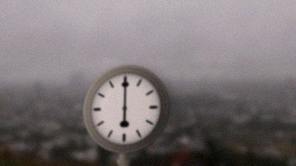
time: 6:00
